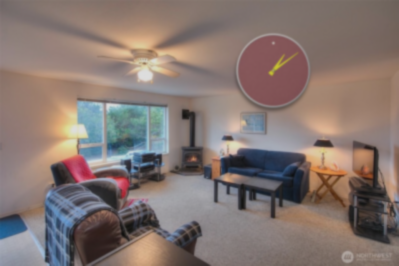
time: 1:09
